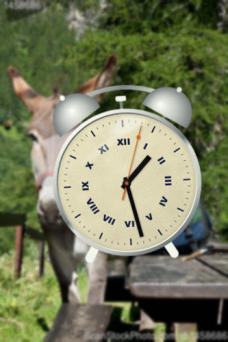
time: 1:28:03
